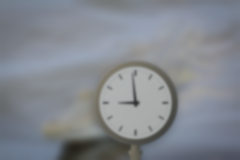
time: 8:59
